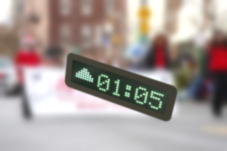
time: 1:05
